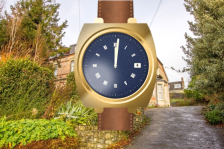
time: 12:01
